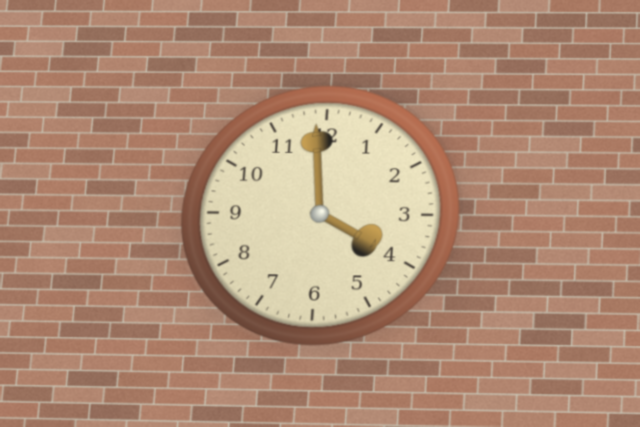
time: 3:59
